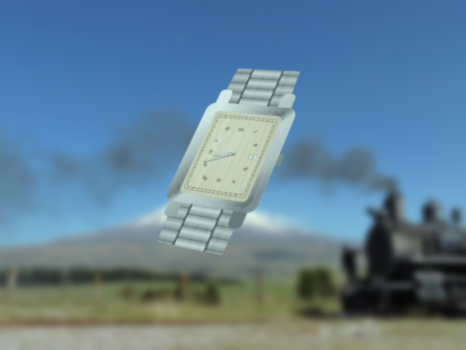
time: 8:41
